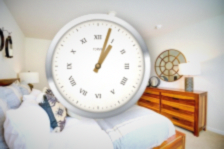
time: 1:03
